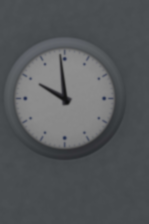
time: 9:59
